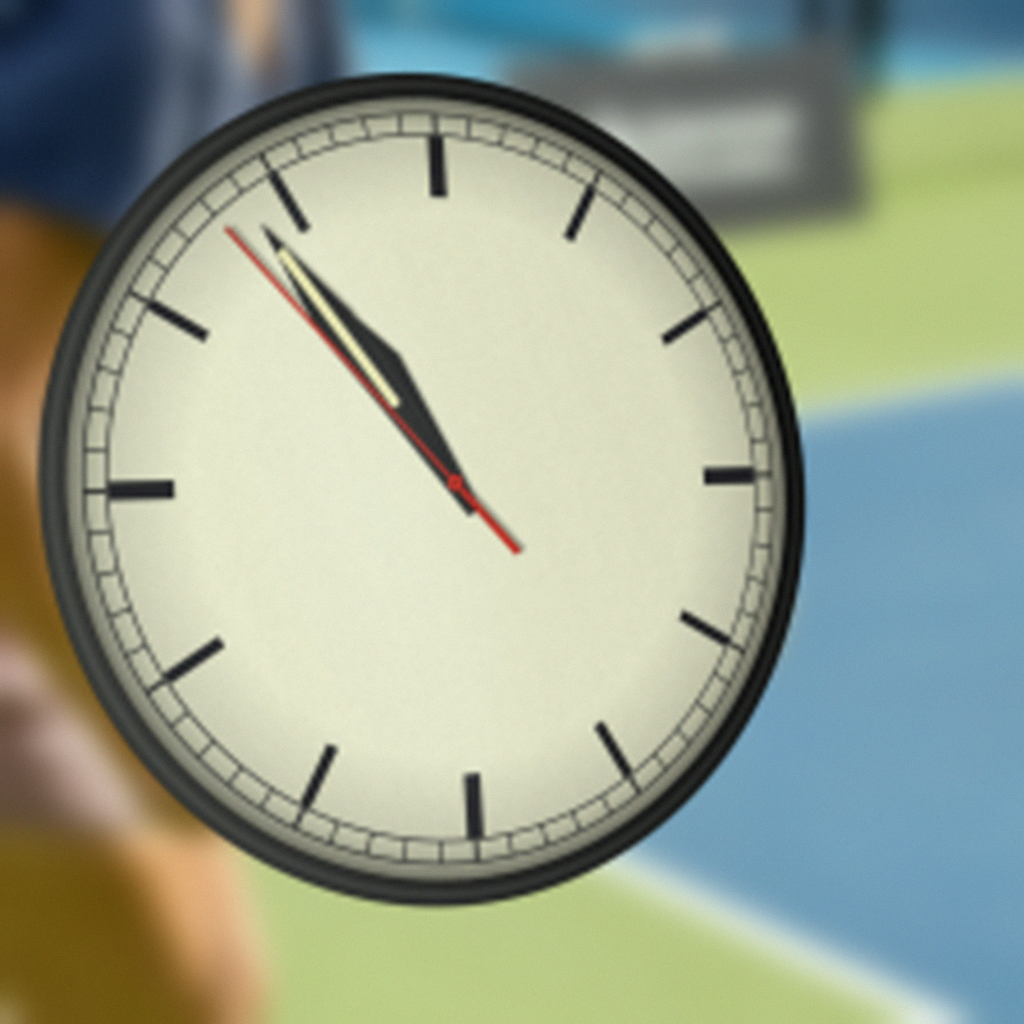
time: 10:53:53
